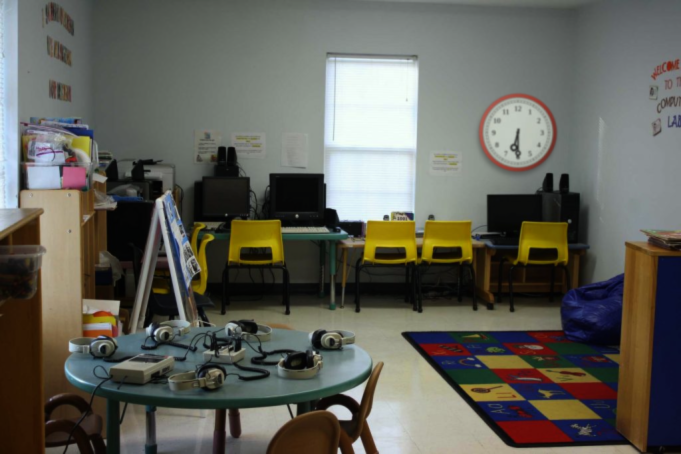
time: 6:30
